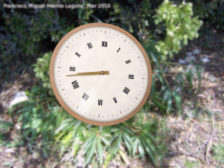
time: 8:43
